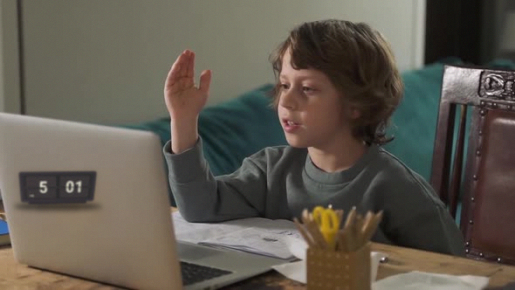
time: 5:01
